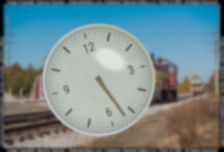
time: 5:27
